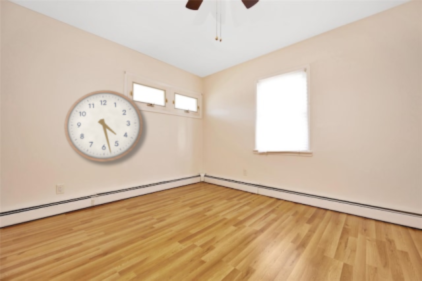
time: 4:28
